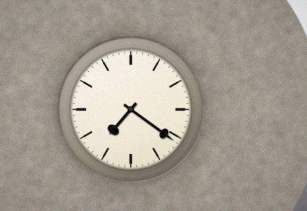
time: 7:21
